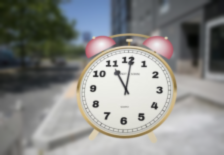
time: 11:01
